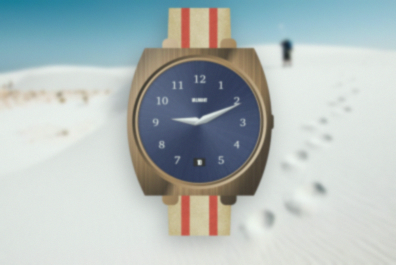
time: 9:11
